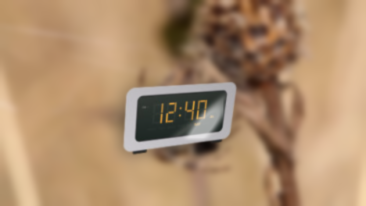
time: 12:40
